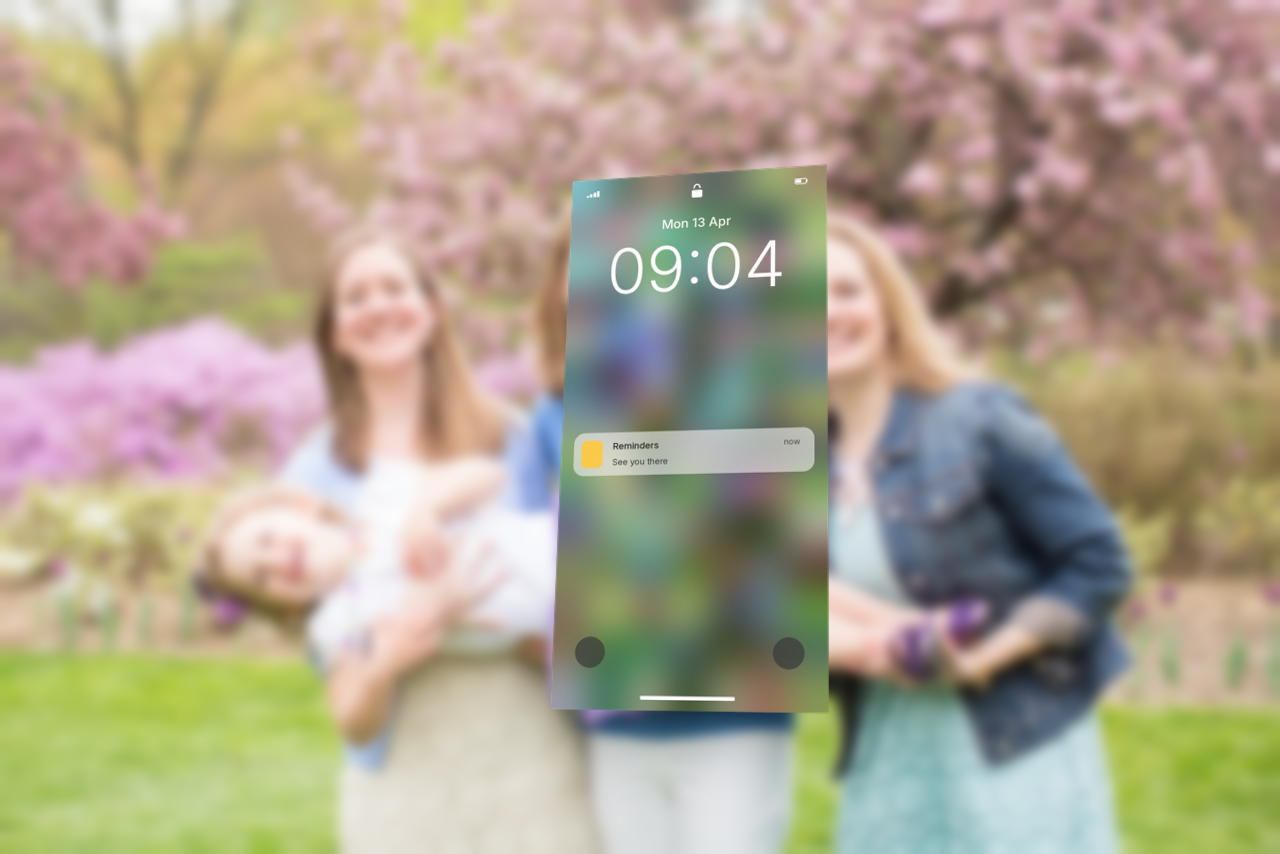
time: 9:04
